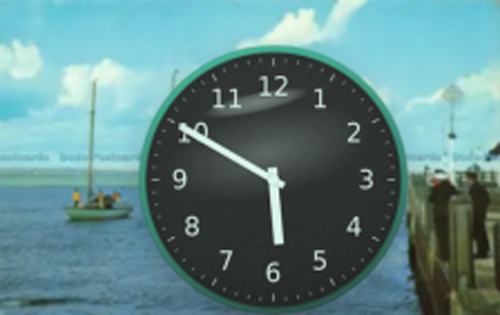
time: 5:50
